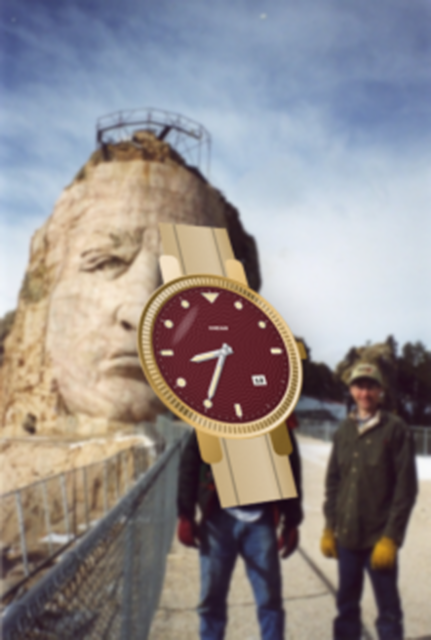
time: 8:35
